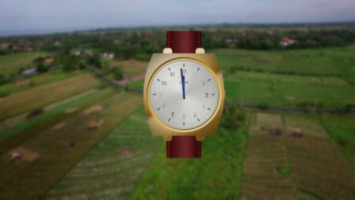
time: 11:59
